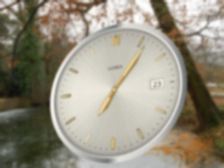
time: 7:06
